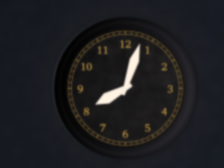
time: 8:03
